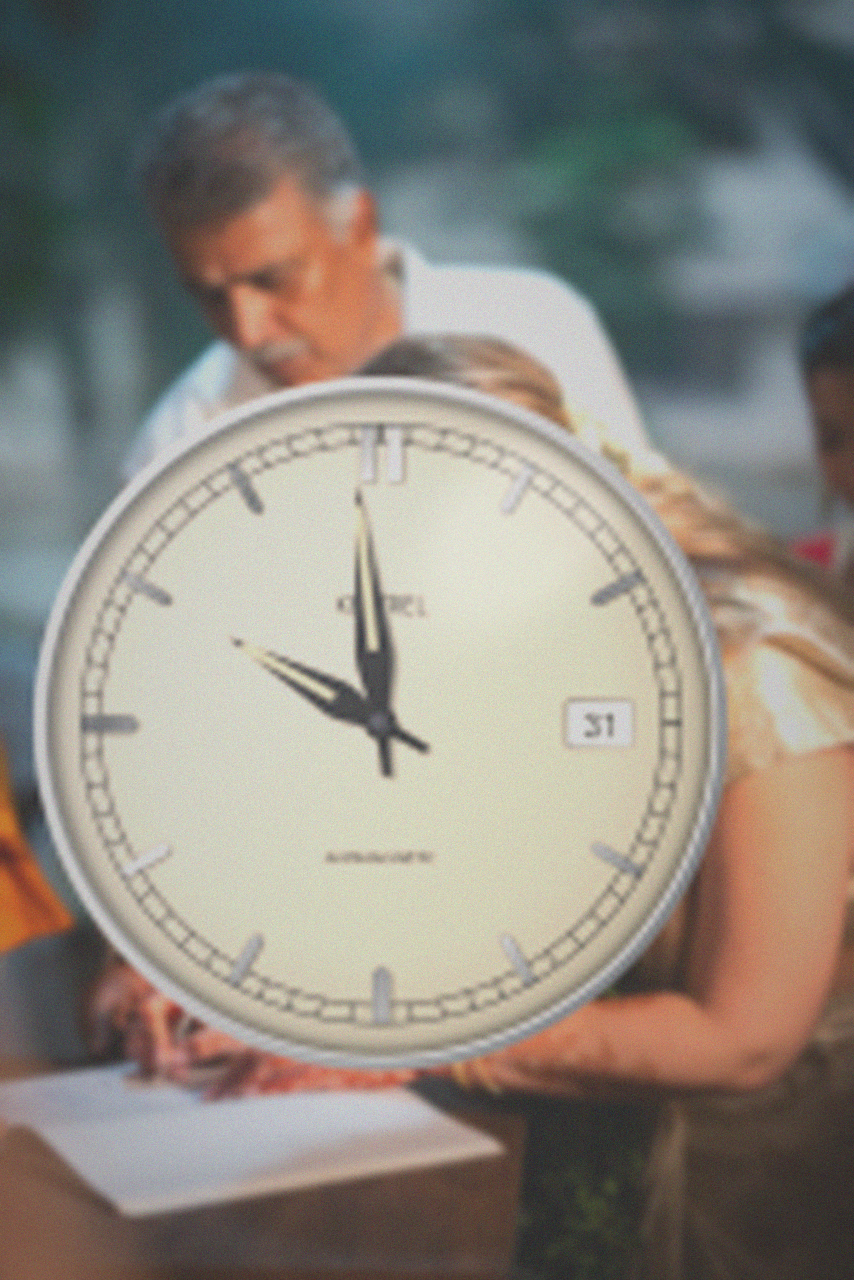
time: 9:59
